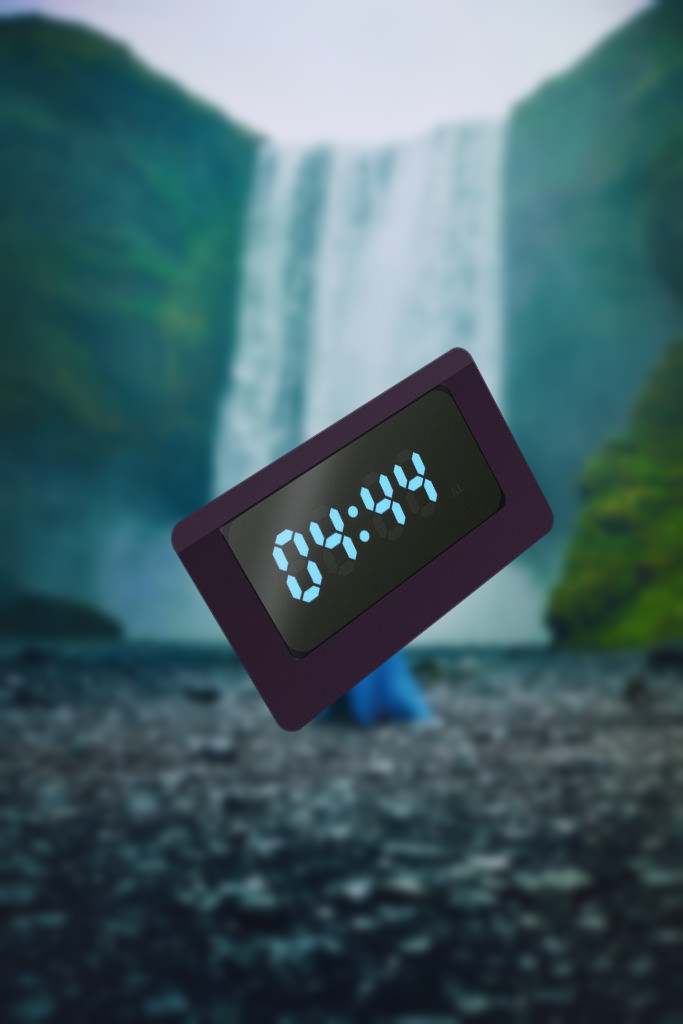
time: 4:44
